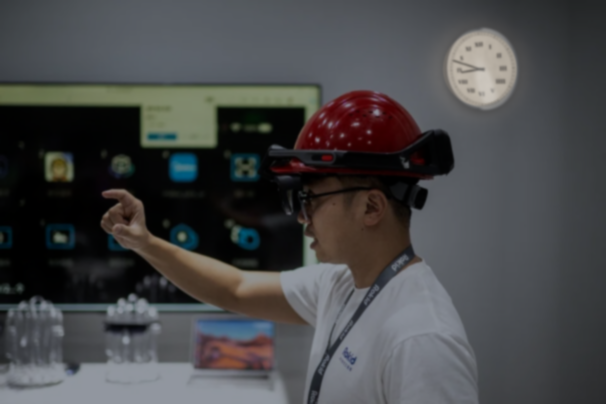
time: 8:48
